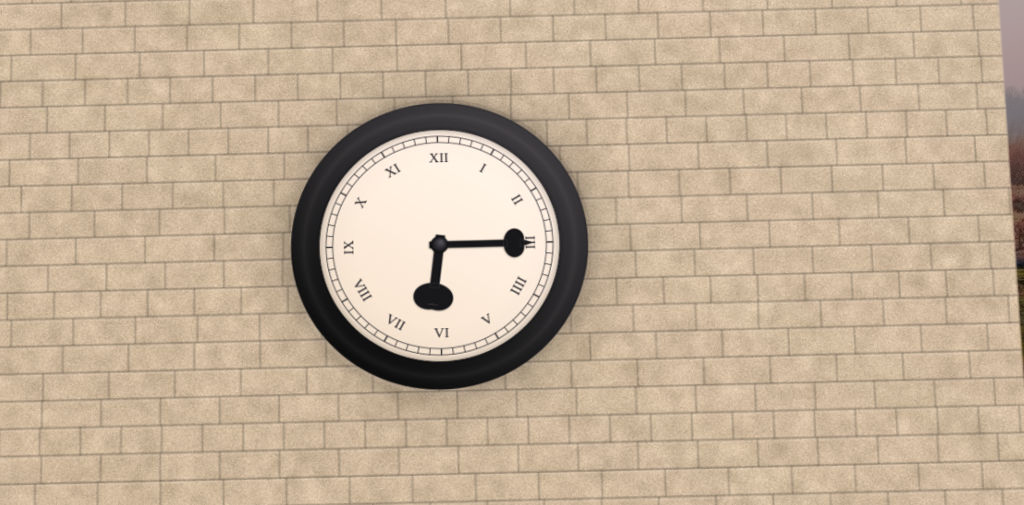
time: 6:15
